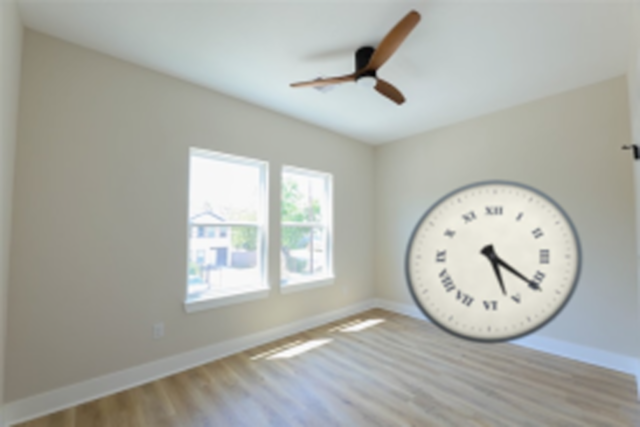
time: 5:21
